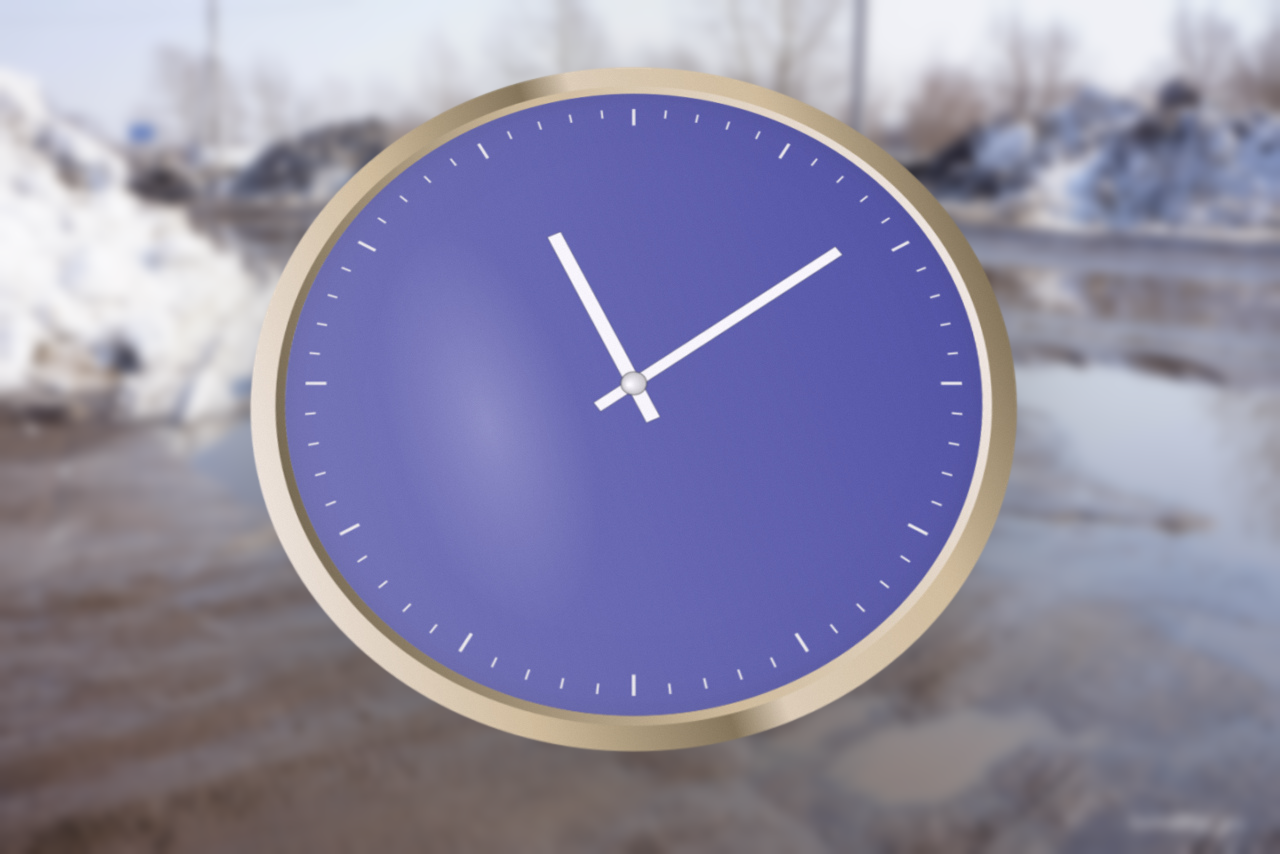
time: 11:09
